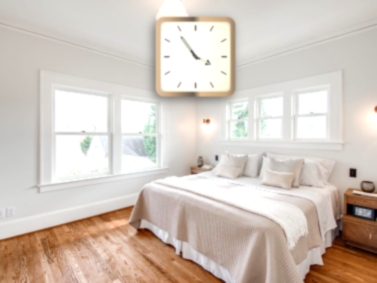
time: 3:54
